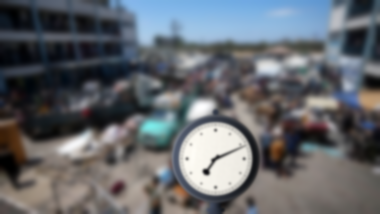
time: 7:11
